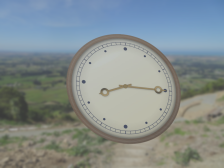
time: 8:15
